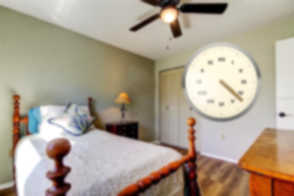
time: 4:22
